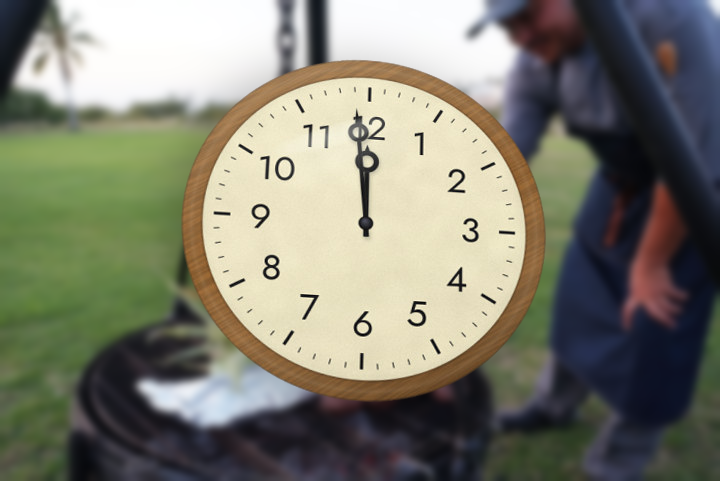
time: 11:59
